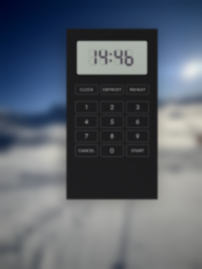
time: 14:46
